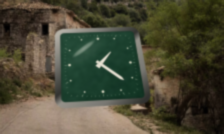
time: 1:22
